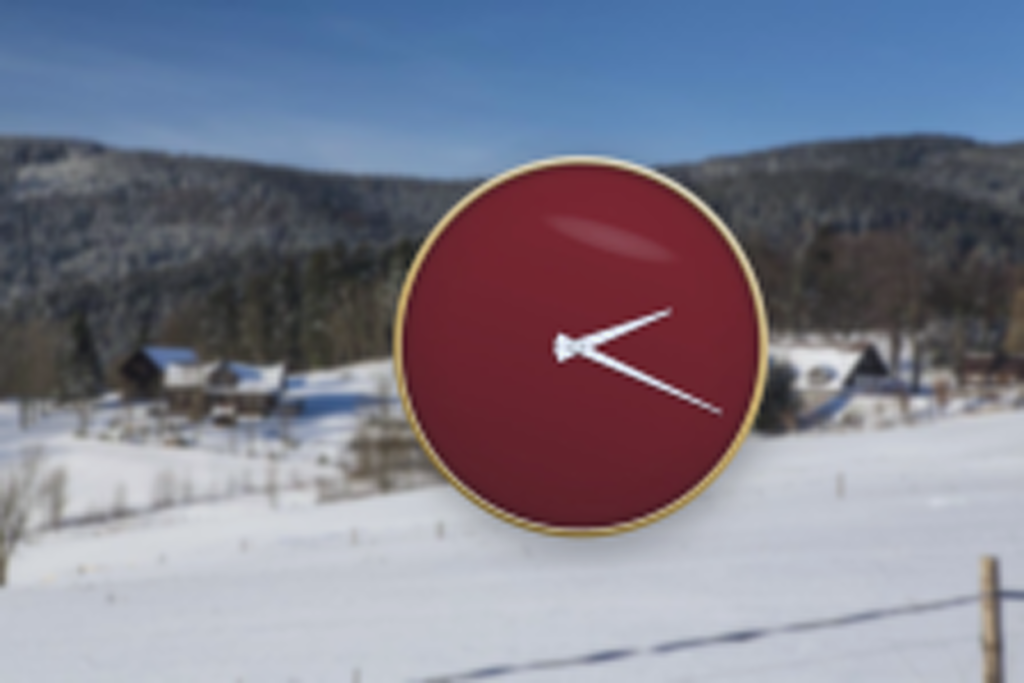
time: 2:19
